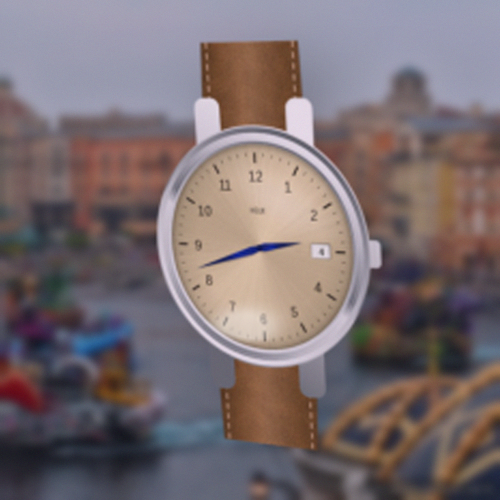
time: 2:42
